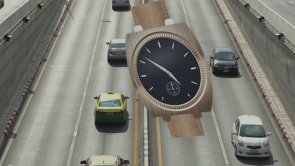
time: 4:52
